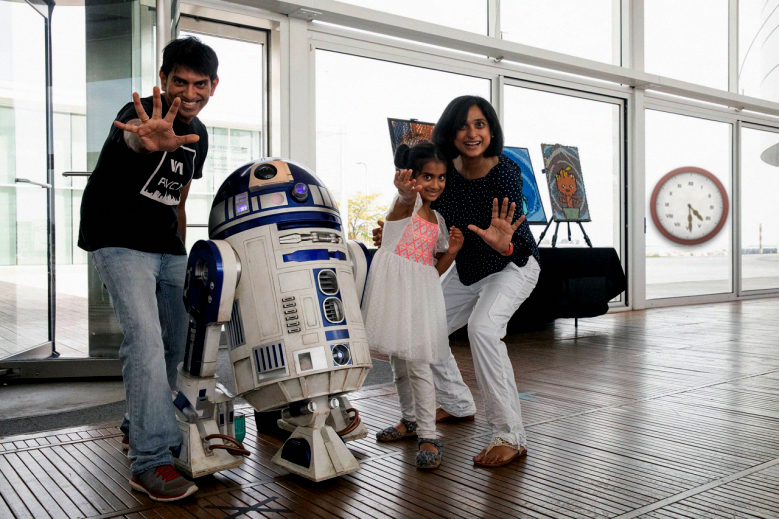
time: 4:29
